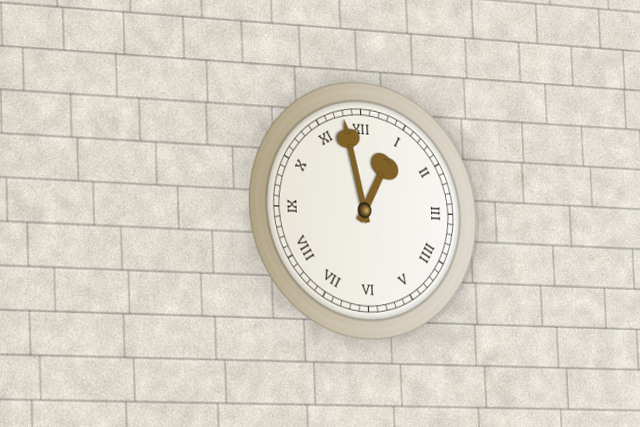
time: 12:58
